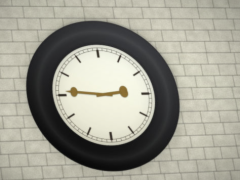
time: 2:46
